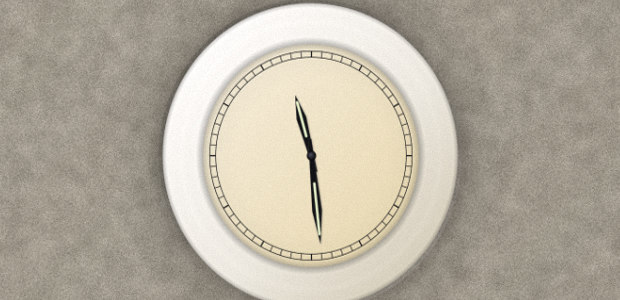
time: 11:29
